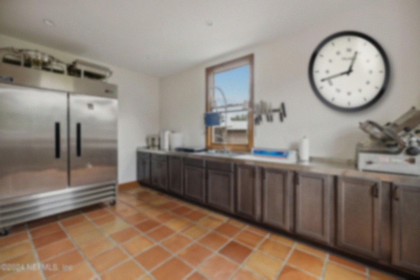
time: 12:42
